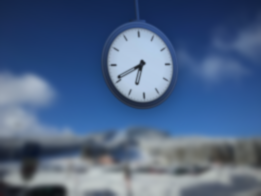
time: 6:41
